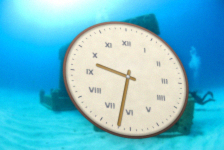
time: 9:32
